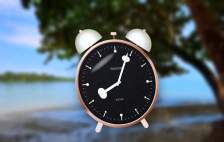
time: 8:04
